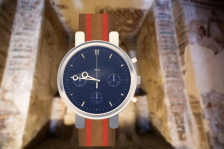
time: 9:46
